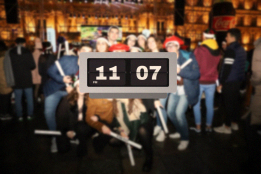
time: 11:07
